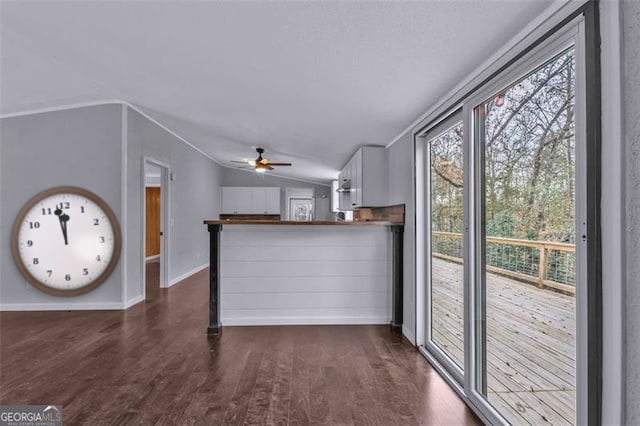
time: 11:58
